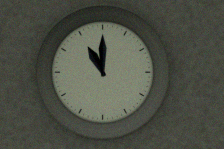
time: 11:00
